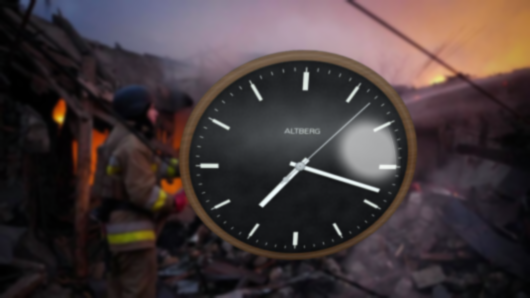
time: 7:18:07
